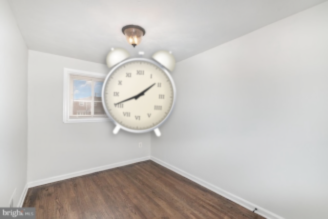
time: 1:41
